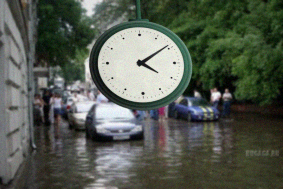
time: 4:09
